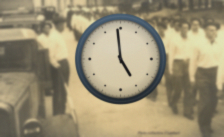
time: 4:59
